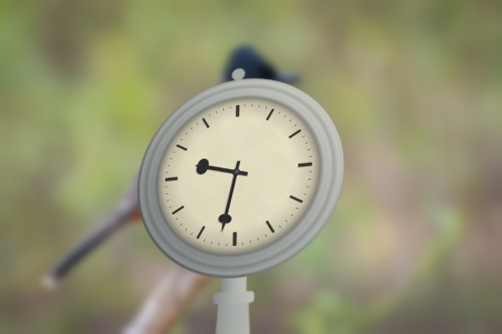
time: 9:32
